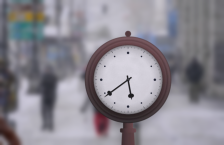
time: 5:39
